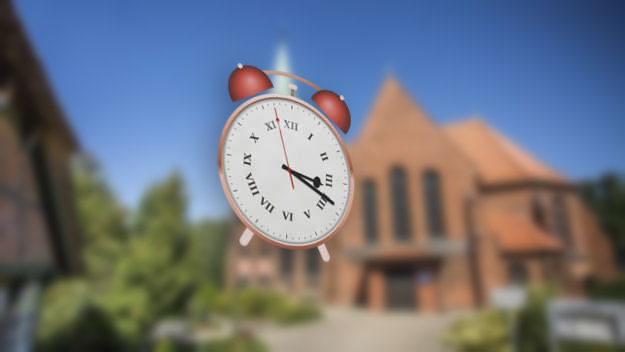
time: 3:18:57
